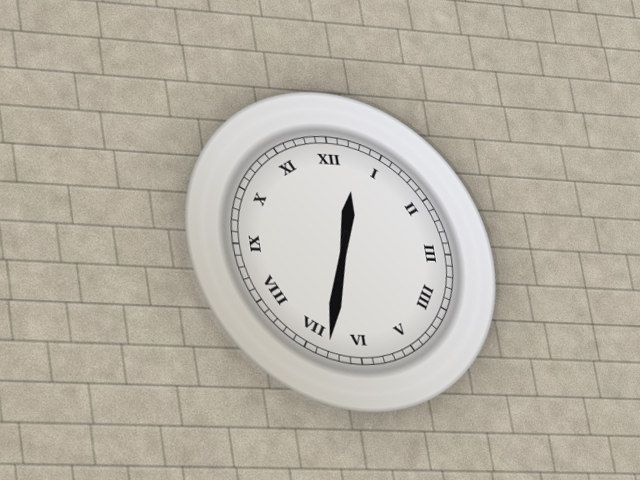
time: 12:33
